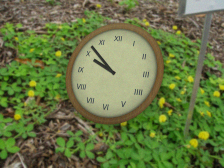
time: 9:52
